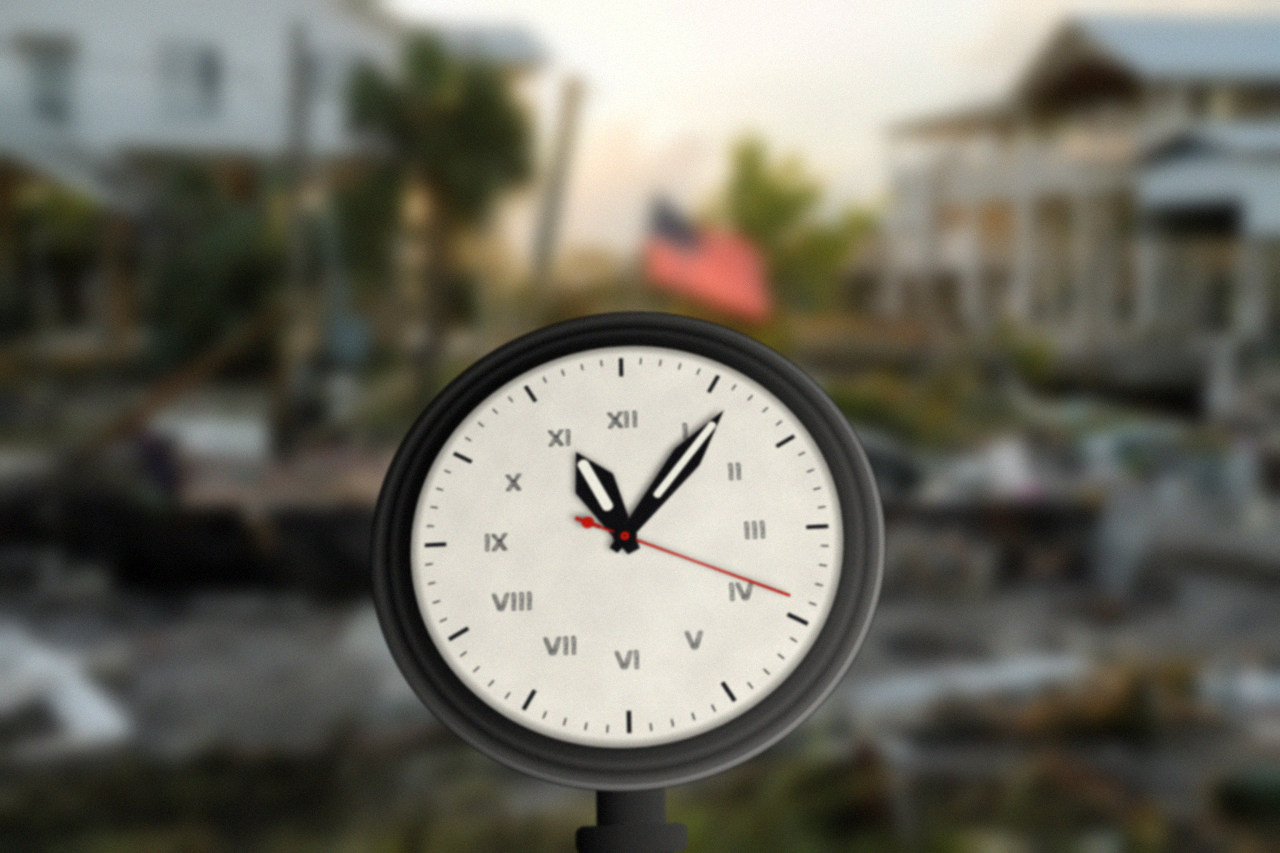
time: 11:06:19
